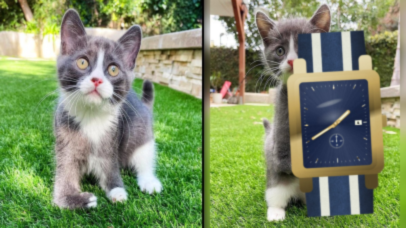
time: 1:40
